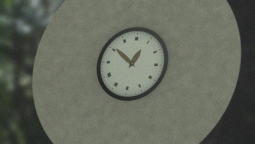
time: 12:51
